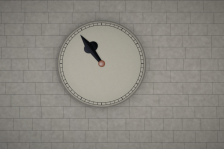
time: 10:54
